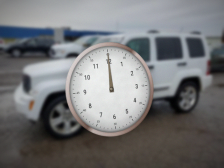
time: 12:00
